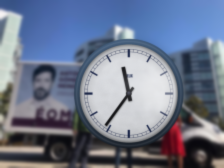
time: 11:36
